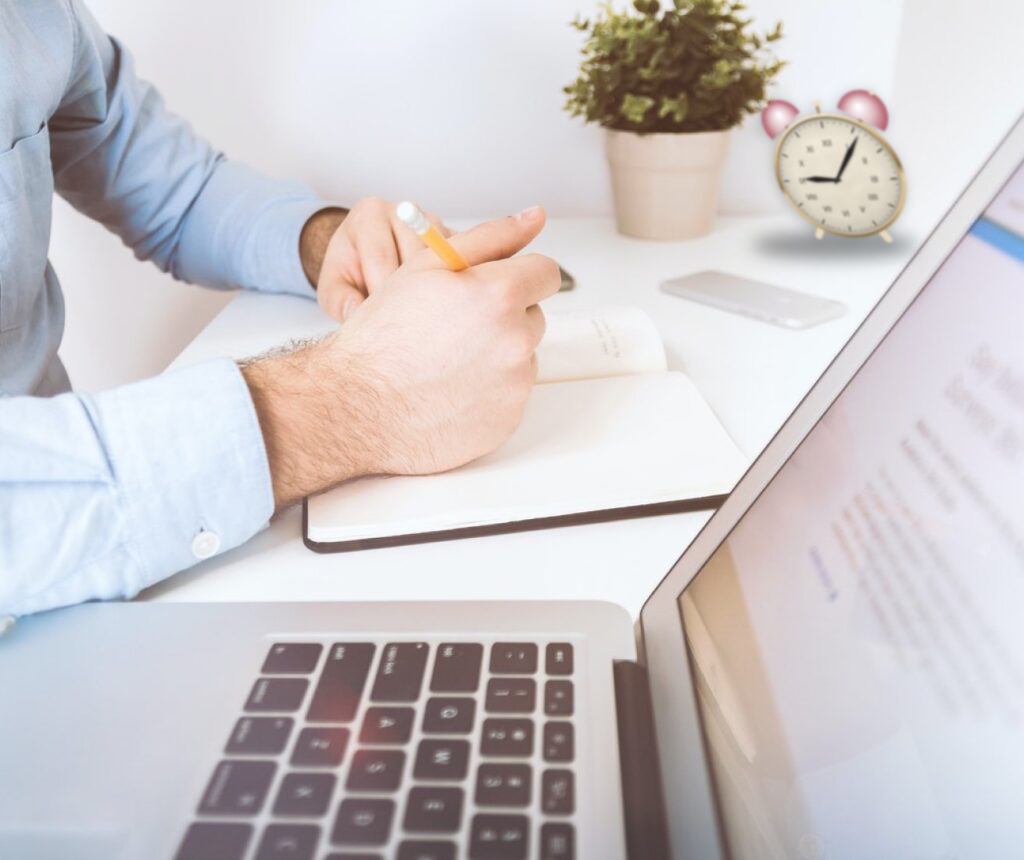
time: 9:06
